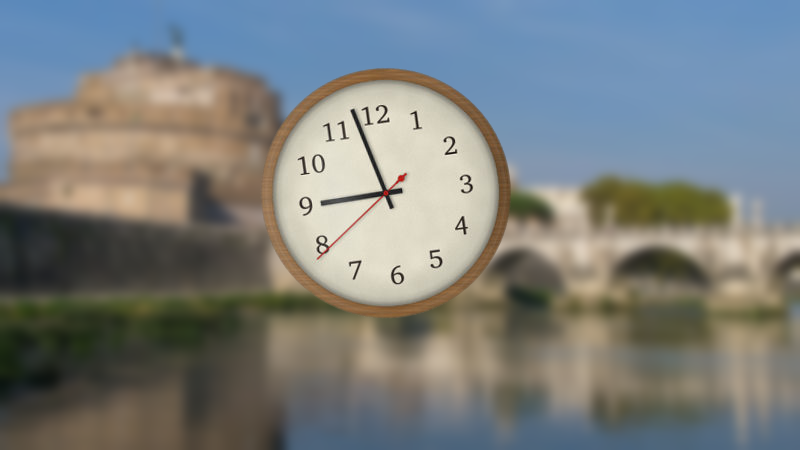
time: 8:57:39
